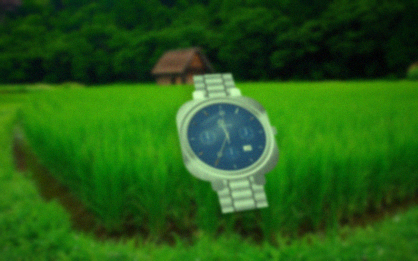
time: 11:35
